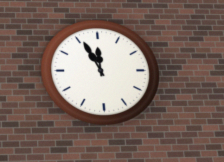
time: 11:56
